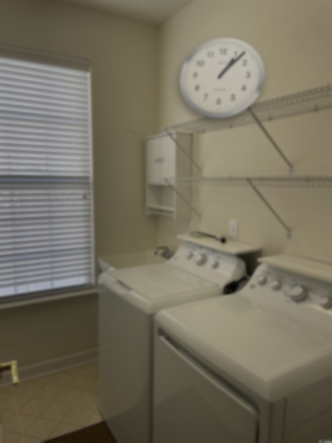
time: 1:07
